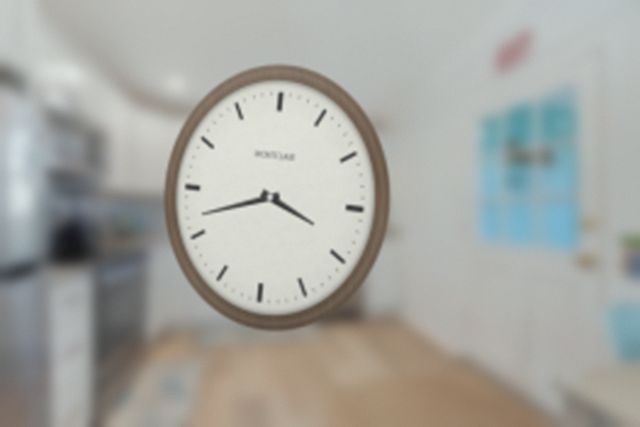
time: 3:42
